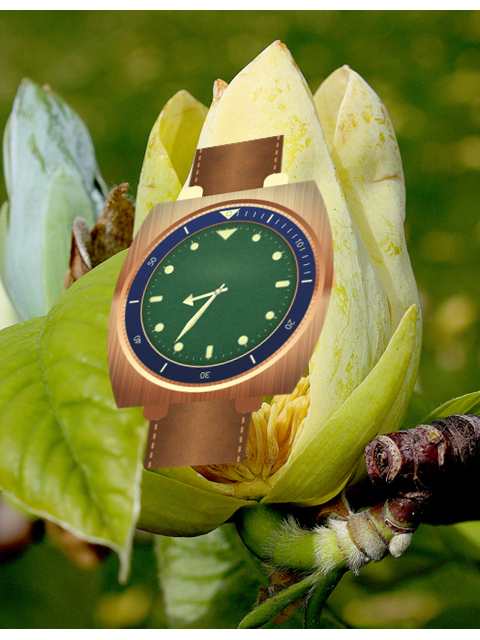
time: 8:36
